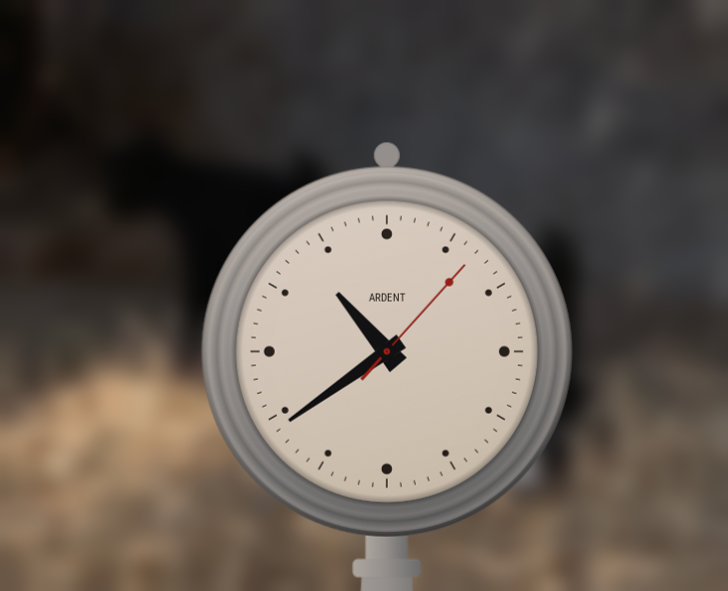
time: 10:39:07
